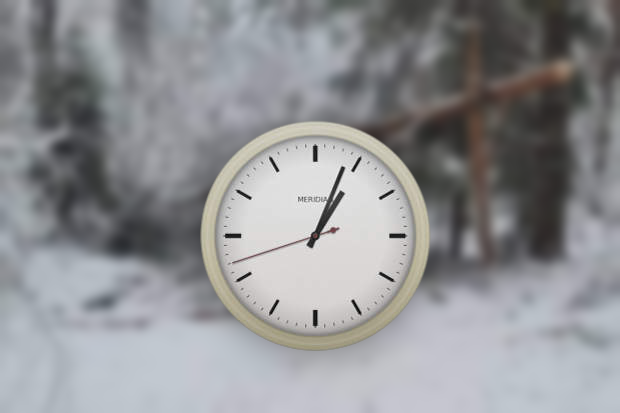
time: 1:03:42
